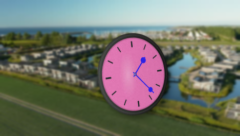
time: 1:23
